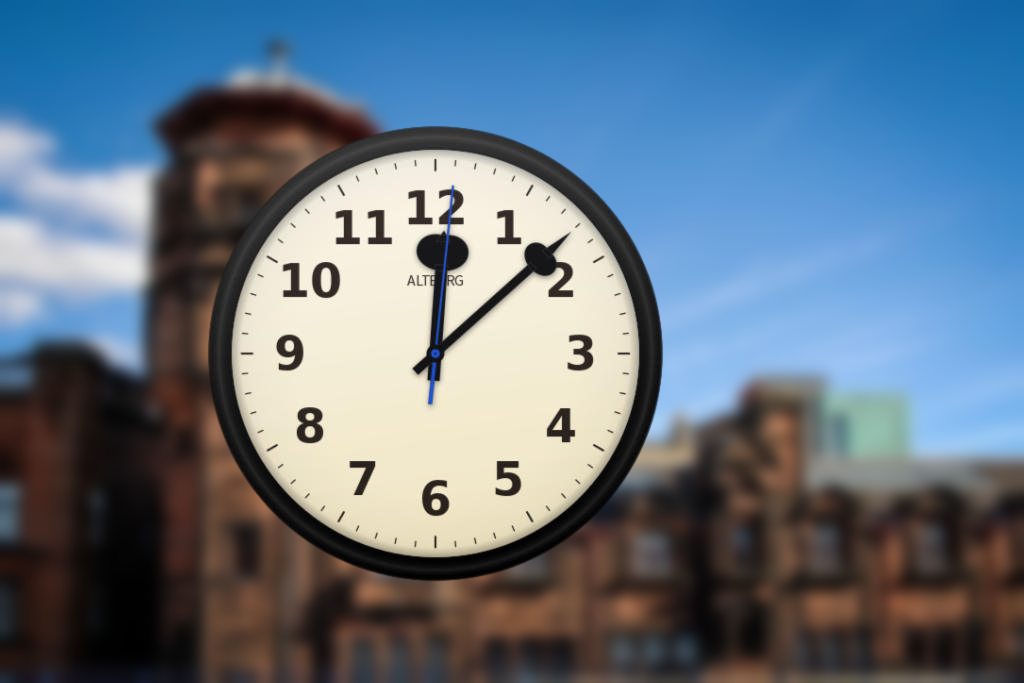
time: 12:08:01
